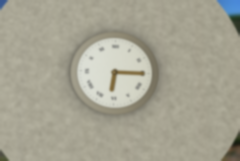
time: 6:15
